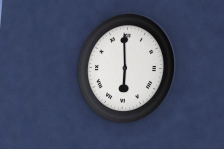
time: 5:59
